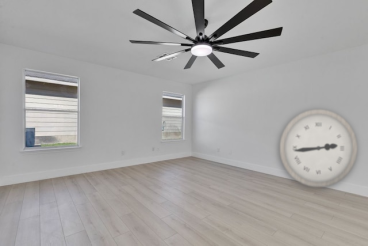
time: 2:44
